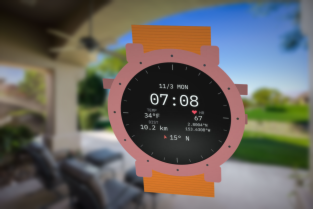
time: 7:08
